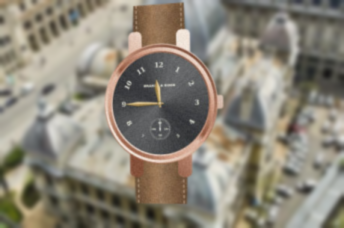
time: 11:45
